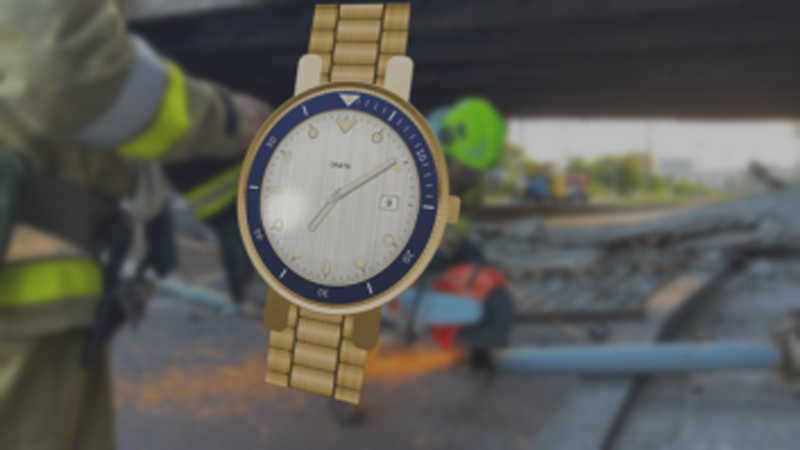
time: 7:09
